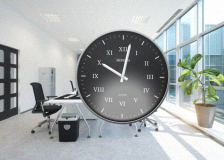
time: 10:02
